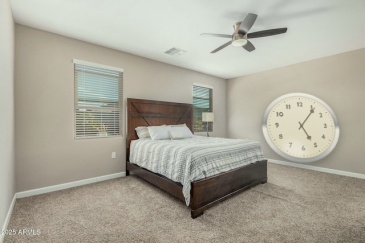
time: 5:06
